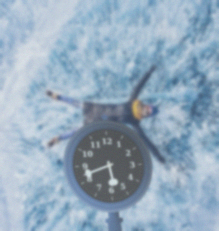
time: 5:42
